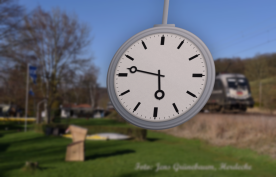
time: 5:47
